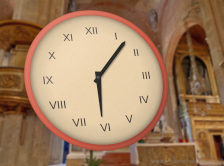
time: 6:07
